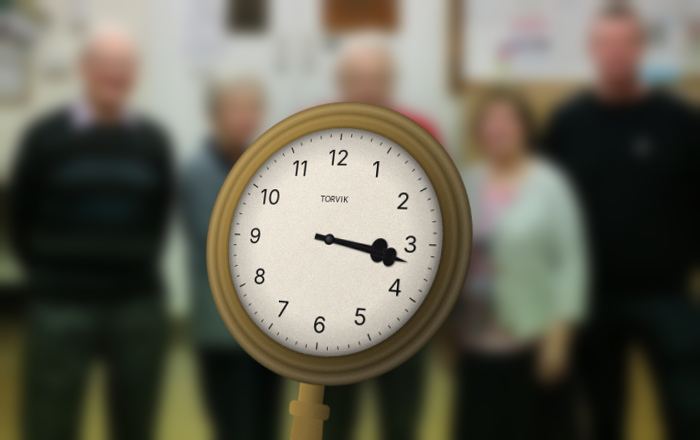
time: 3:17
